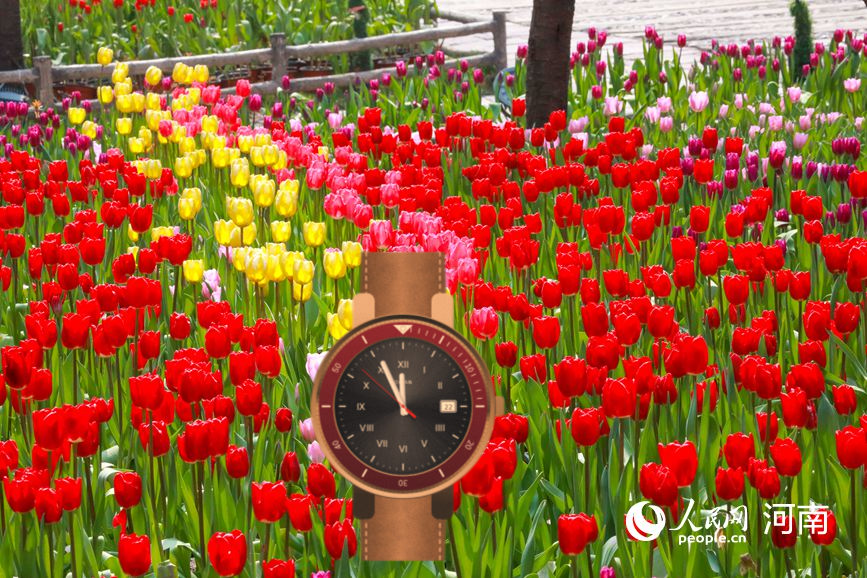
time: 11:55:52
